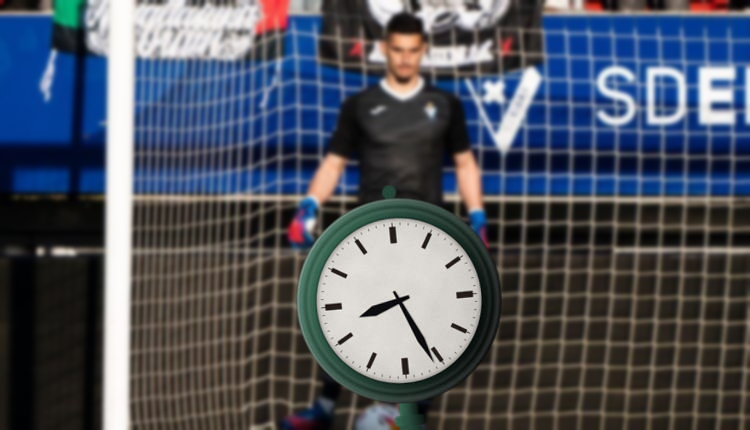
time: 8:26
